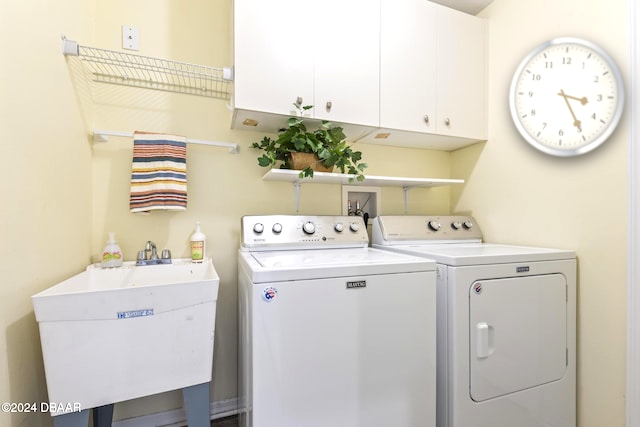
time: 3:25
